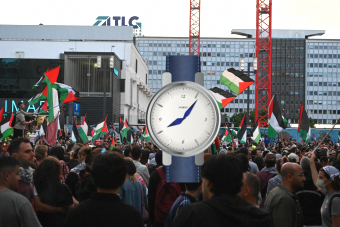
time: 8:06
